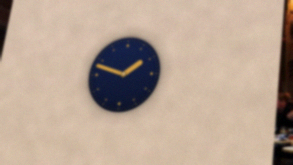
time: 1:48
